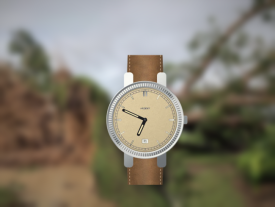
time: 6:49
